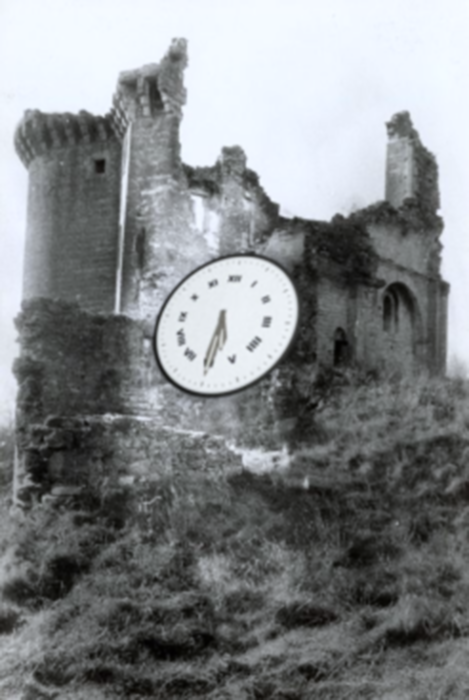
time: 5:30
